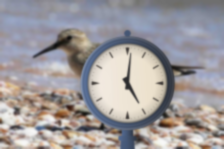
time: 5:01
